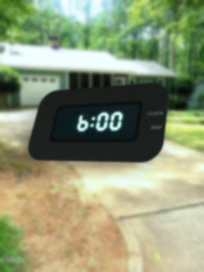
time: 6:00
